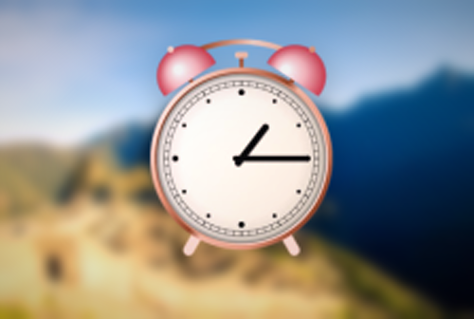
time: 1:15
